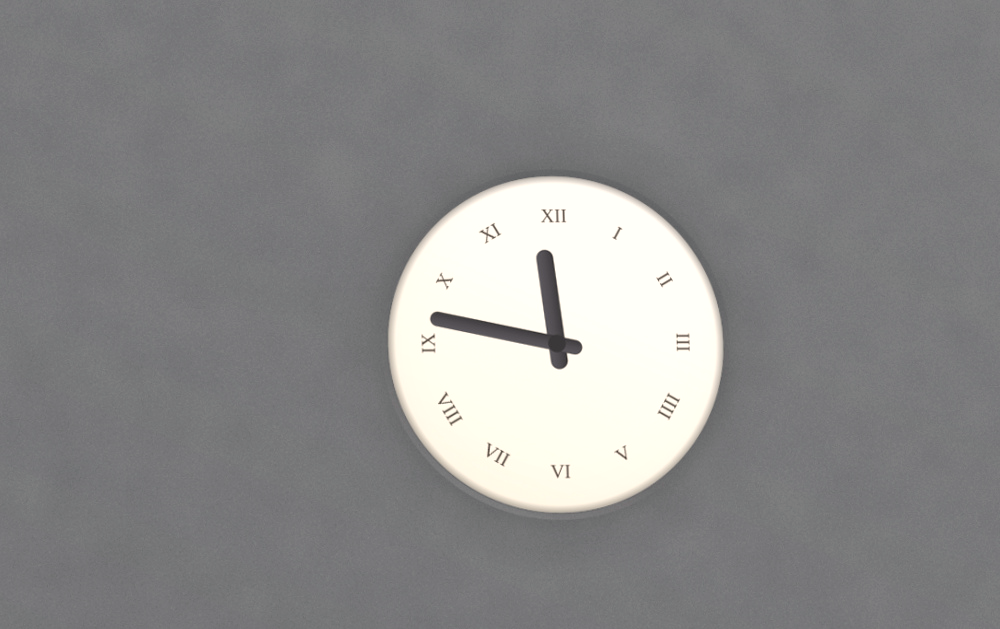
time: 11:47
